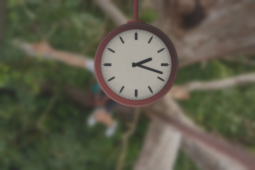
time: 2:18
